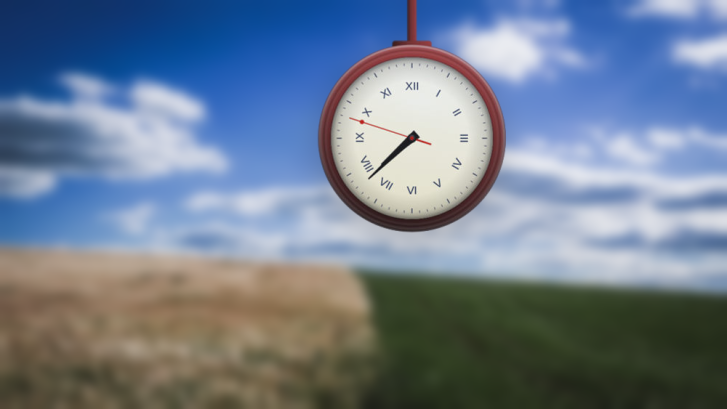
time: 7:37:48
